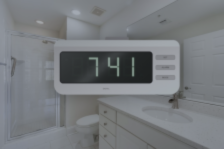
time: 7:41
